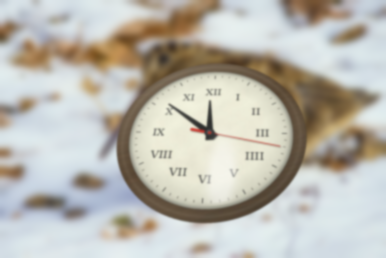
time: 11:51:17
